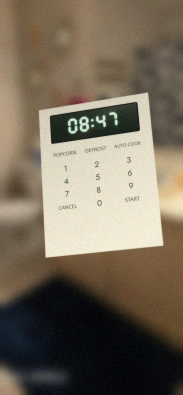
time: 8:47
